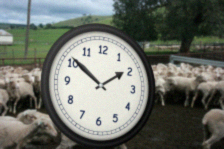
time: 1:51
